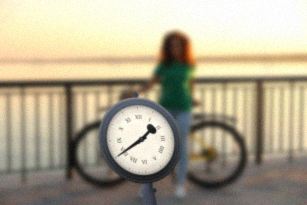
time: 1:40
